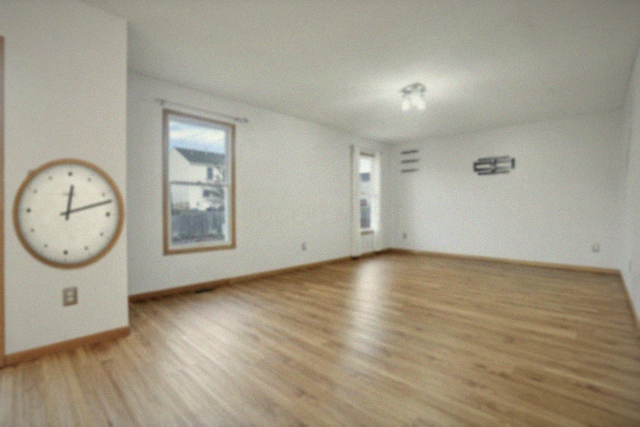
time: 12:12
